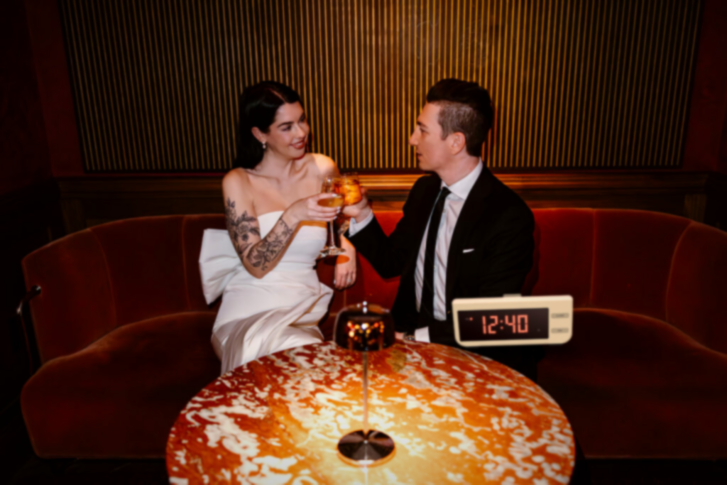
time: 12:40
